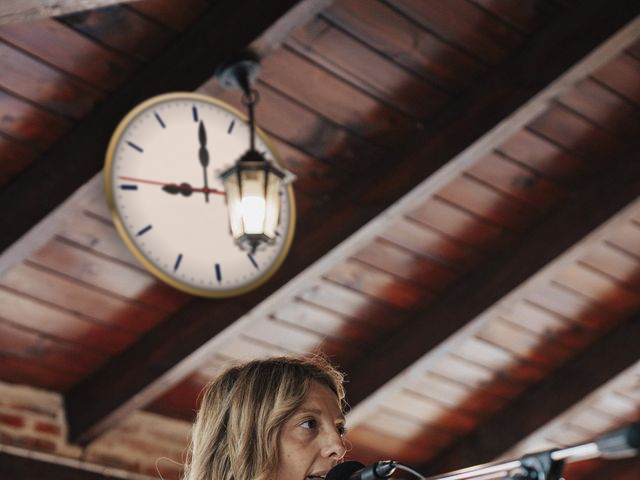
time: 9:00:46
